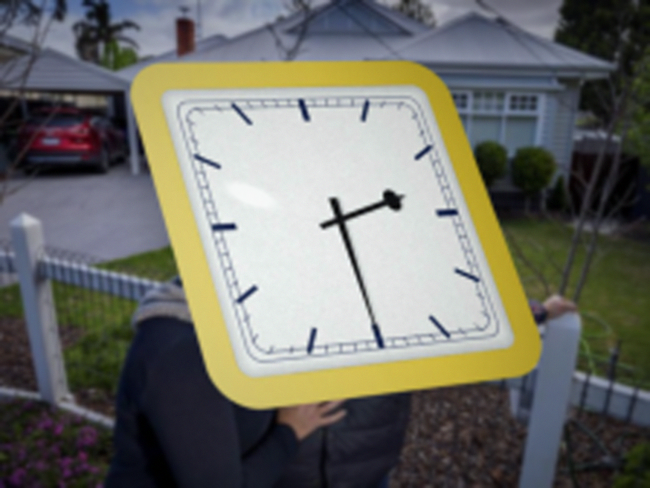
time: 2:30
